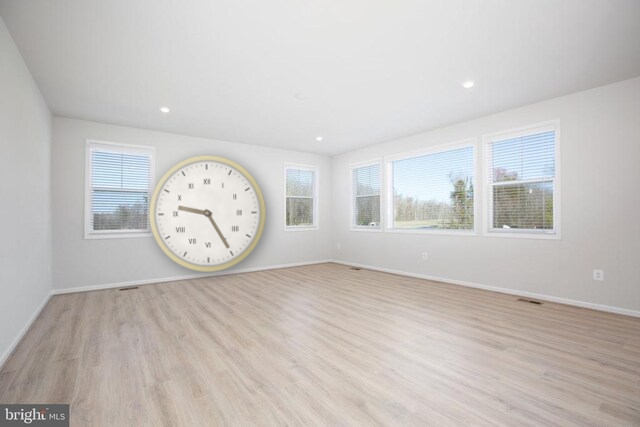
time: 9:25
